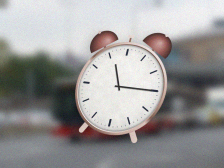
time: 11:15
